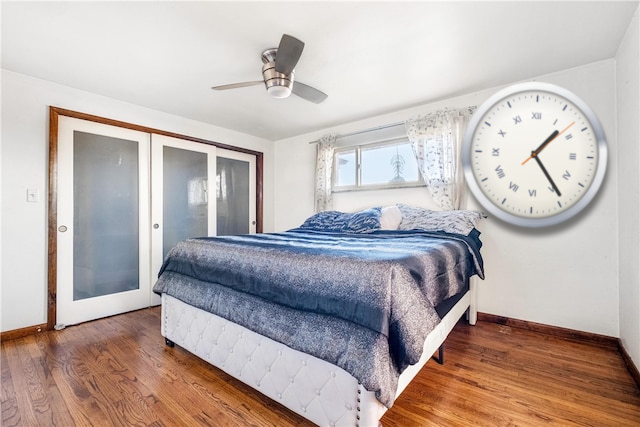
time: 1:24:08
